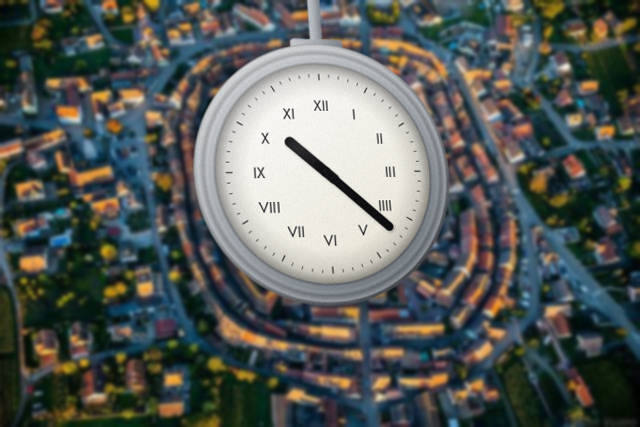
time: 10:22
